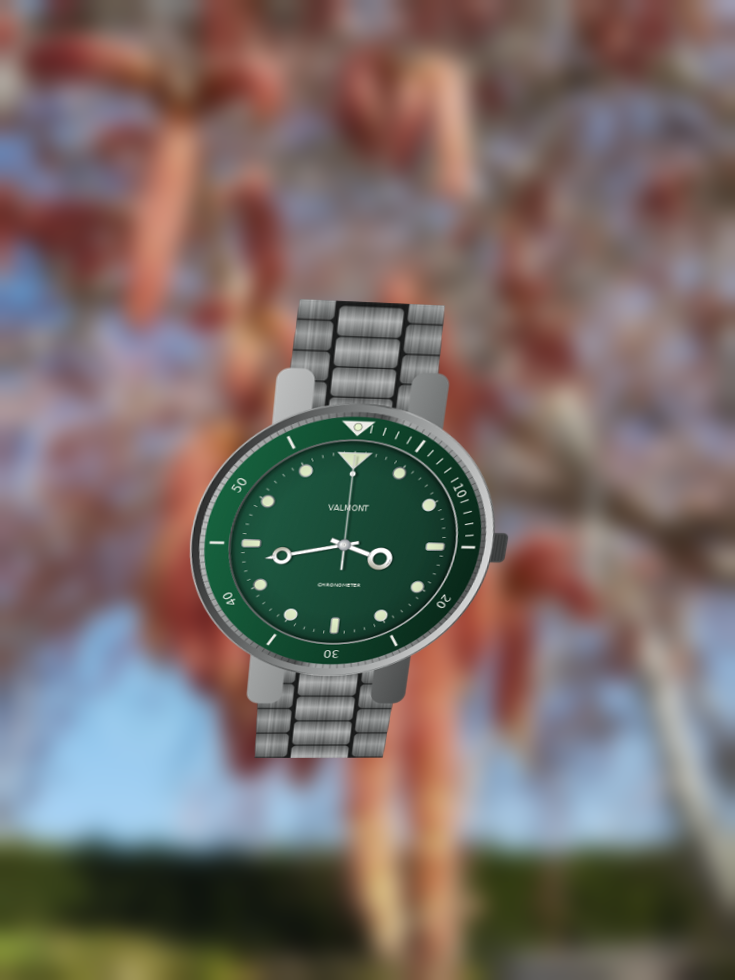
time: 3:43:00
